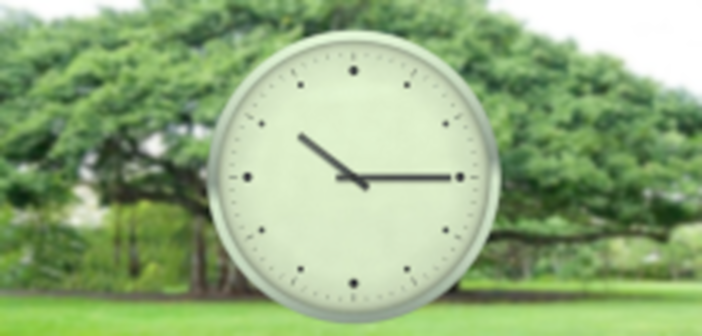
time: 10:15
